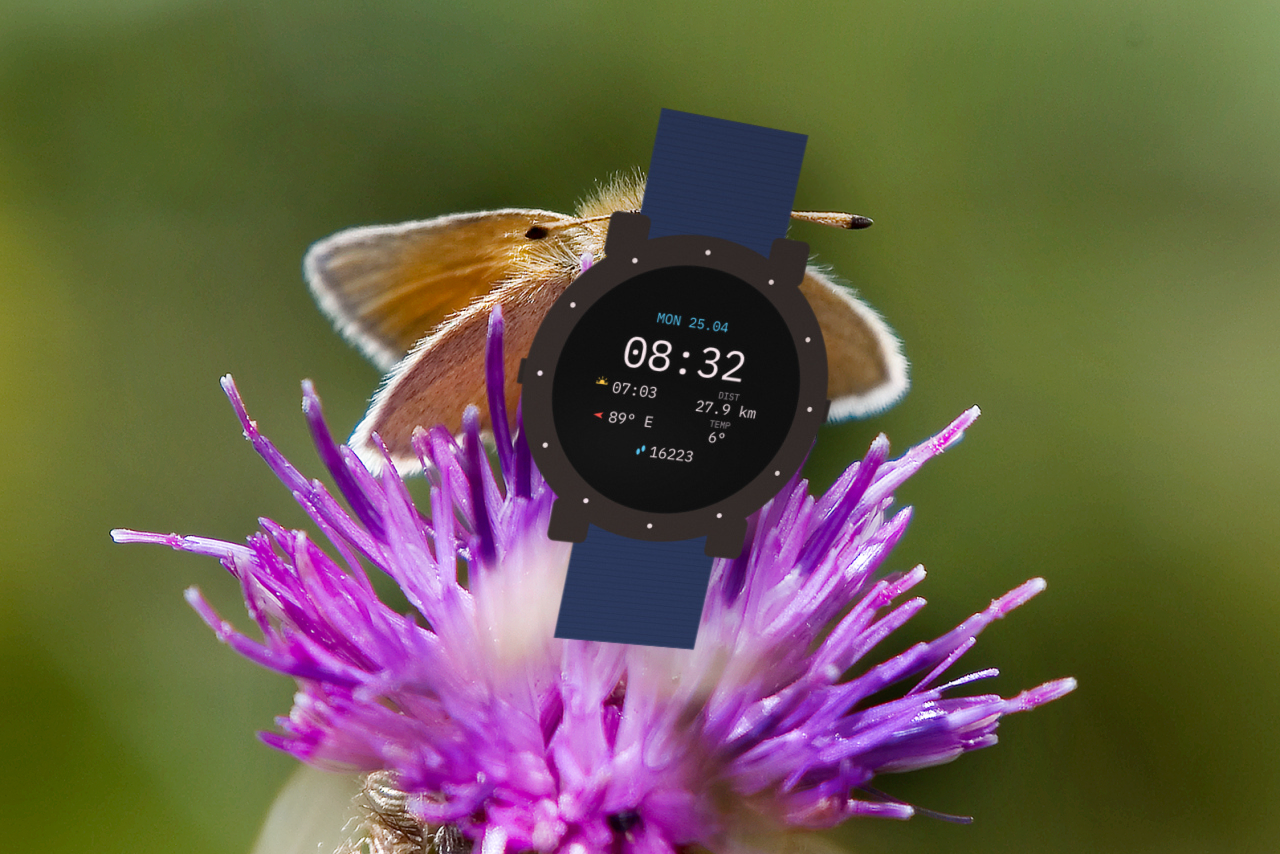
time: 8:32
